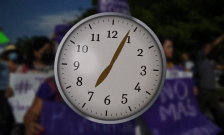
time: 7:04
